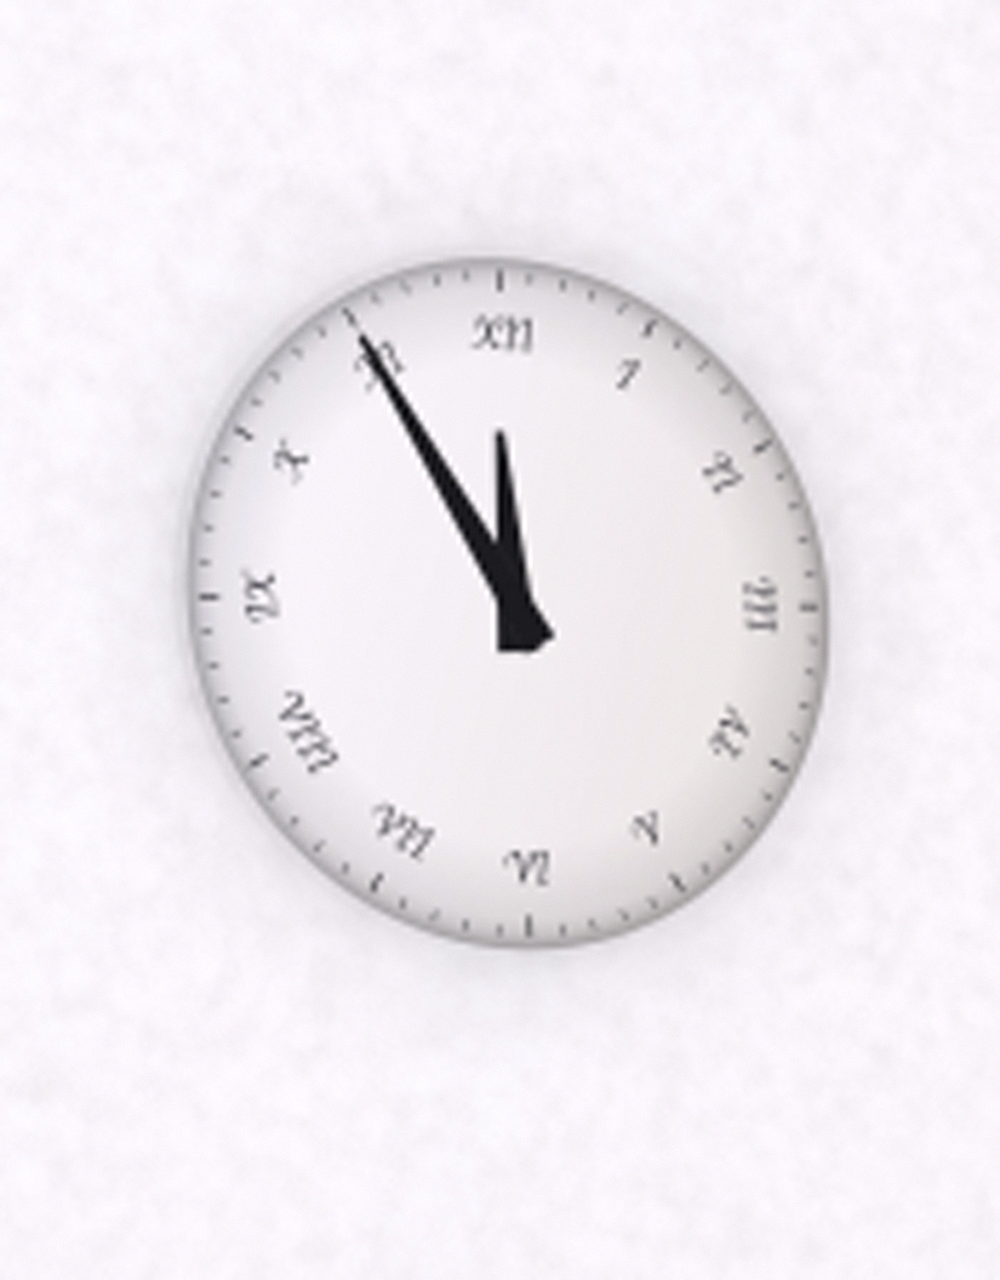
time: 11:55
